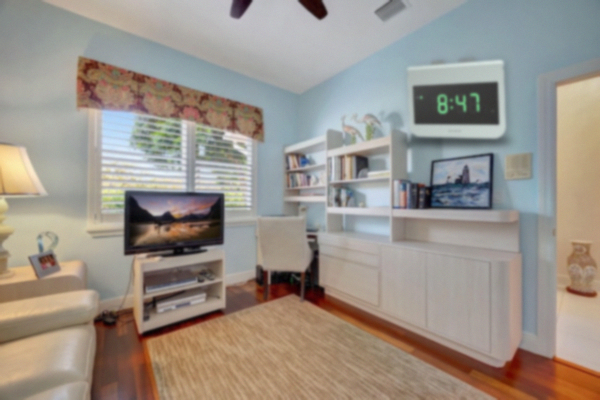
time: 8:47
